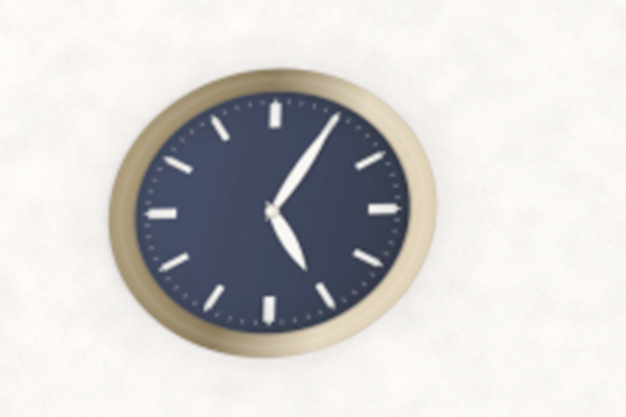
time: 5:05
